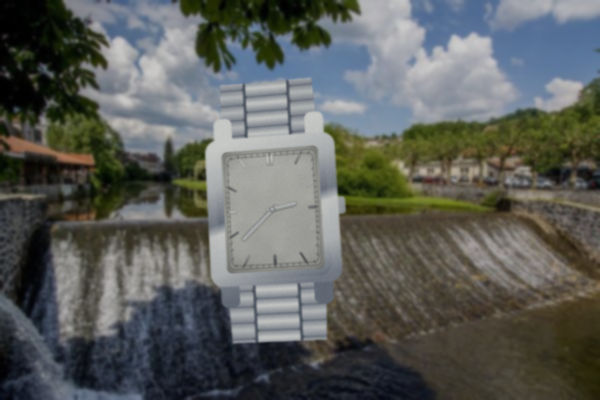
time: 2:38
